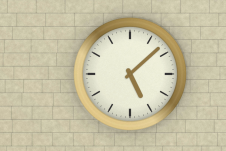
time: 5:08
